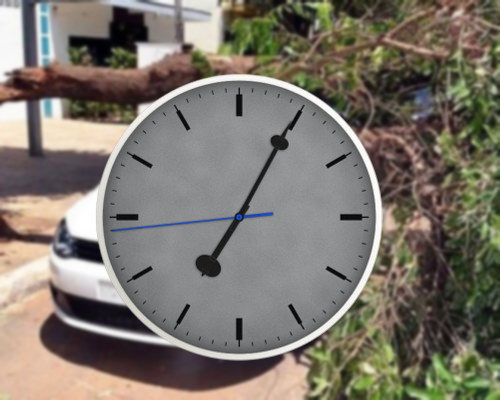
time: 7:04:44
